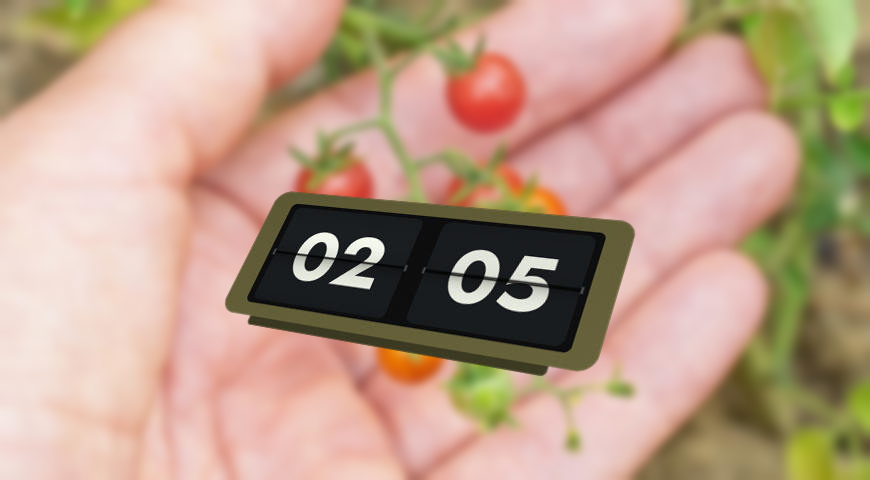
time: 2:05
